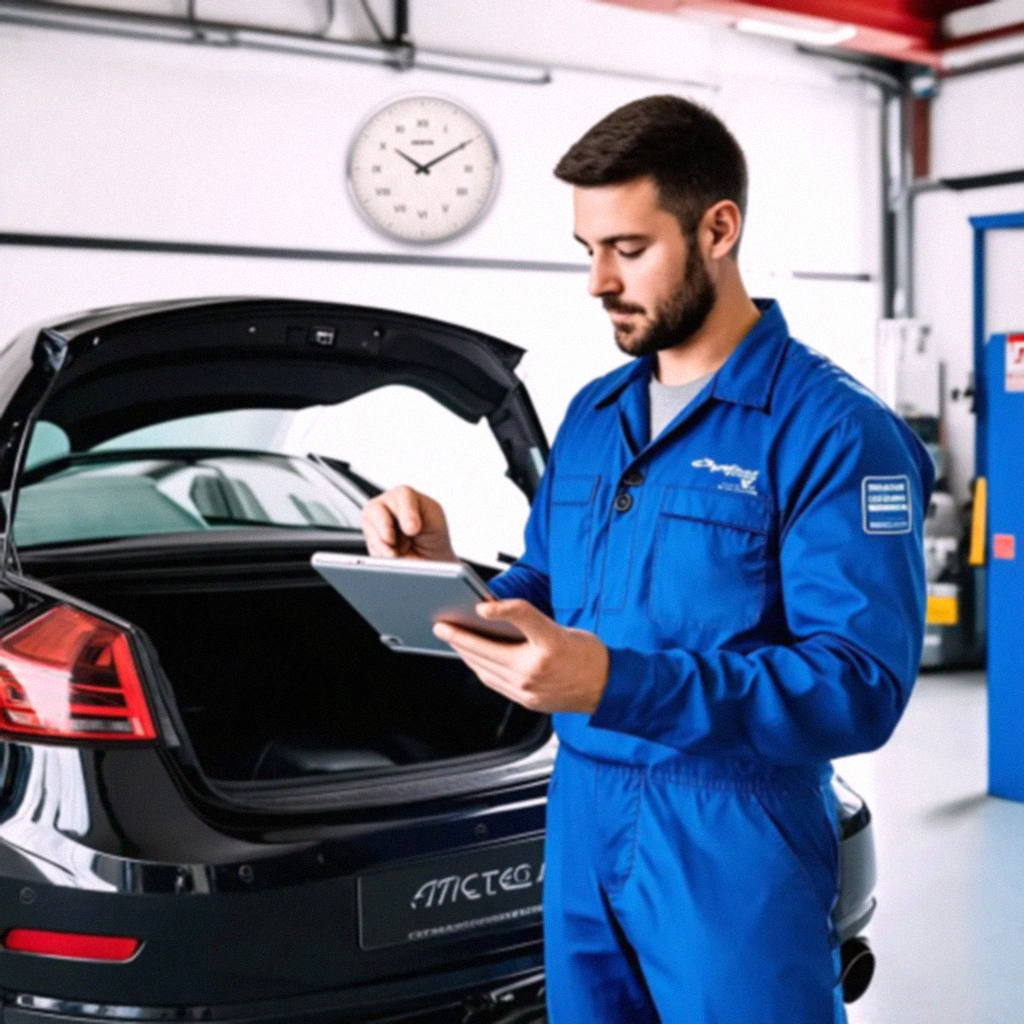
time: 10:10
